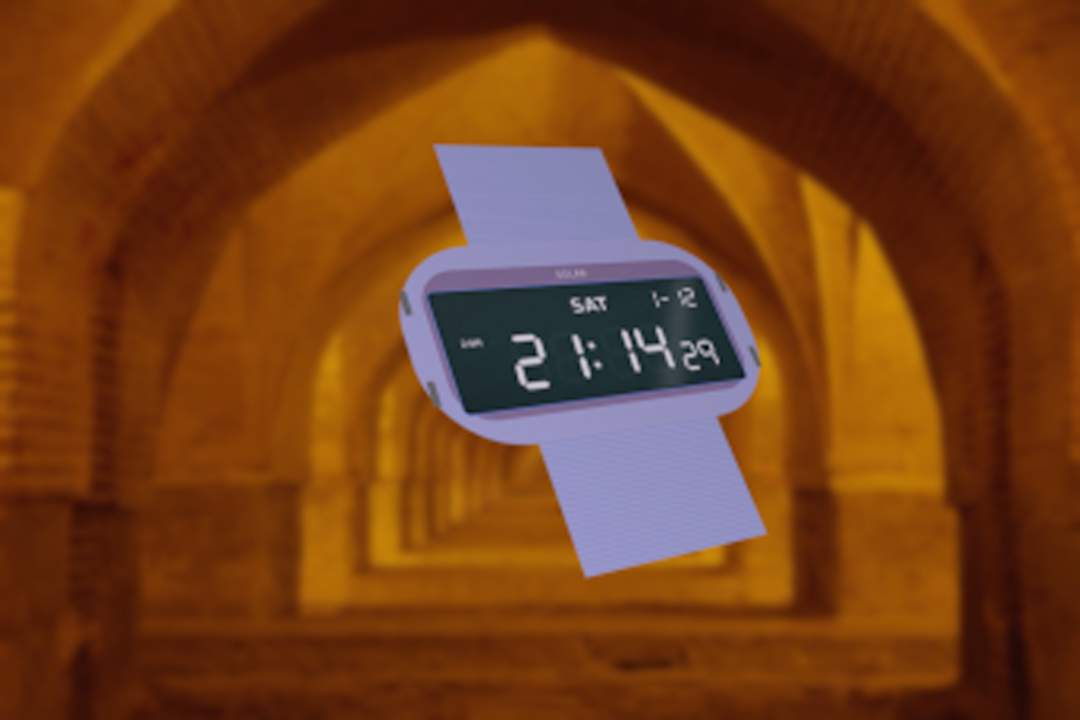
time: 21:14:29
